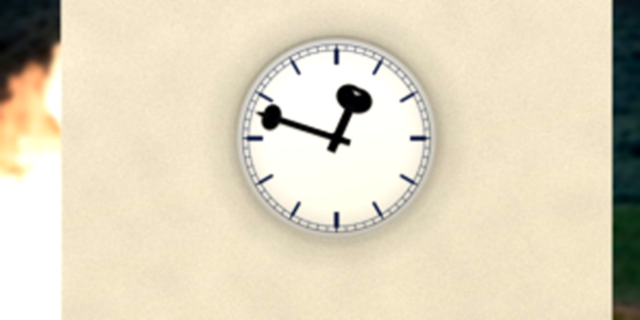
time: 12:48
